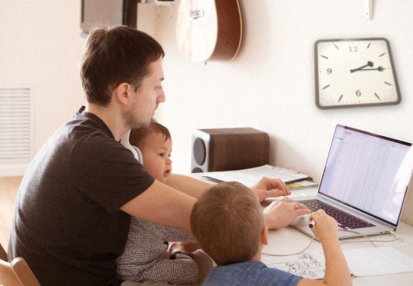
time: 2:15
